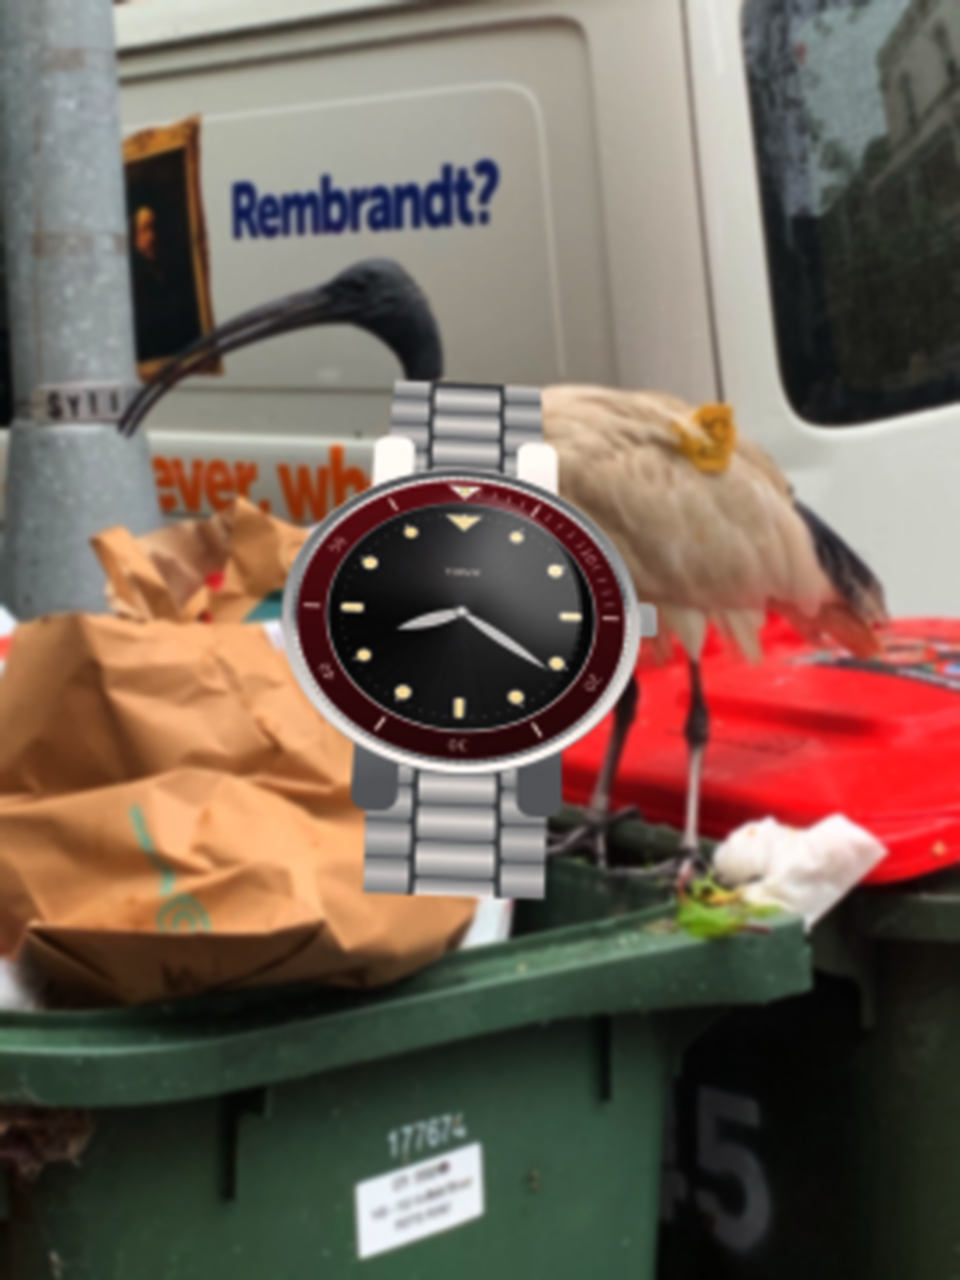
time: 8:21
